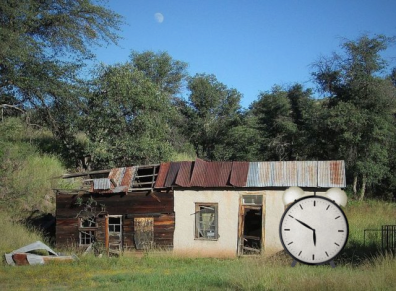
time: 5:50
